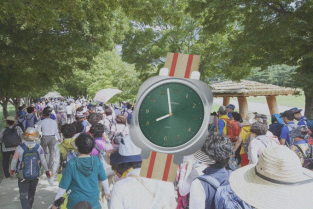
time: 7:57
